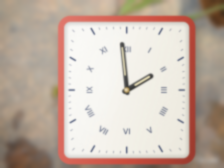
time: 1:59
